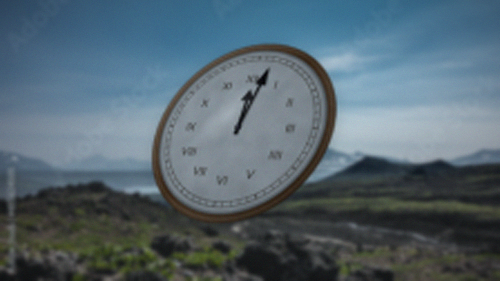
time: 12:02
